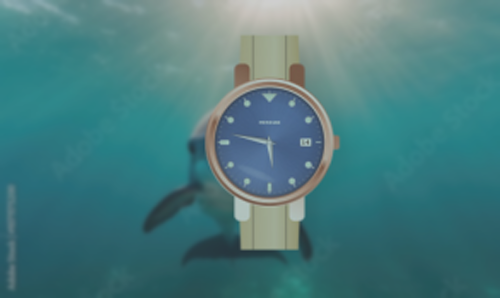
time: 5:47
